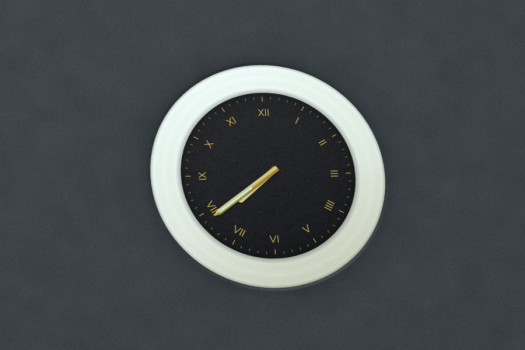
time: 7:39
